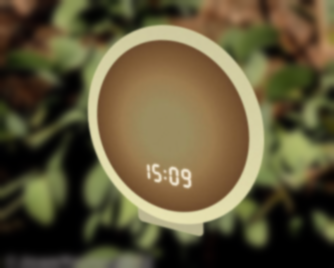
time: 15:09
